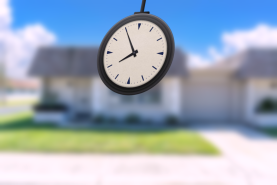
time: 7:55
